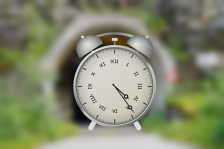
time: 4:24
